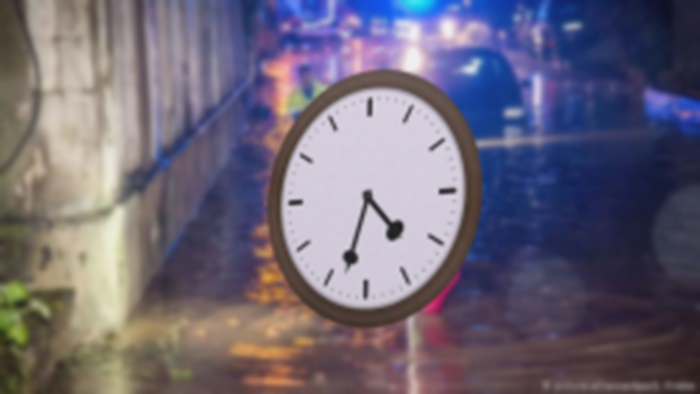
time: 4:33
